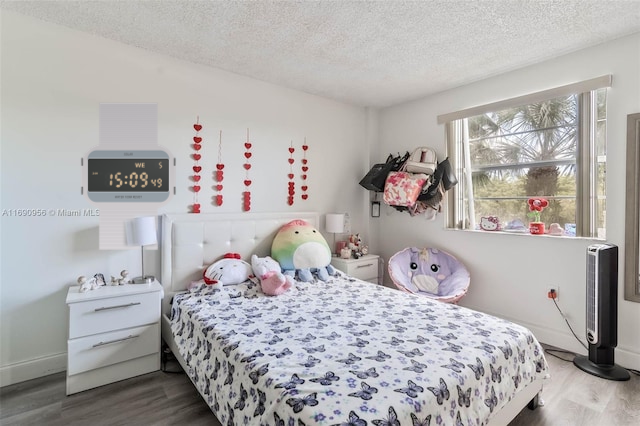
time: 15:09:49
